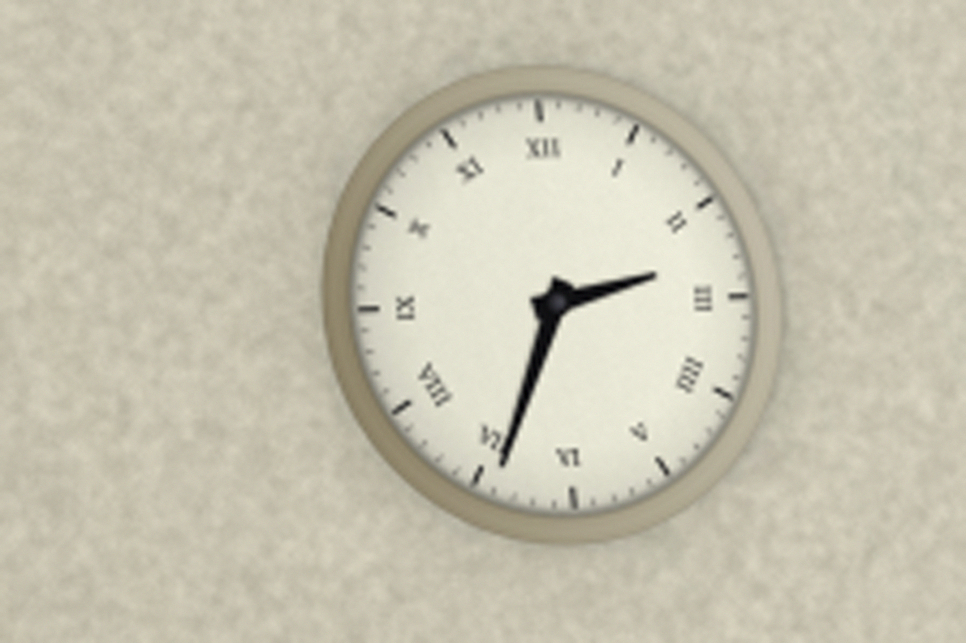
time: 2:34
